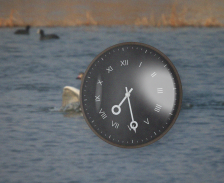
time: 7:29
